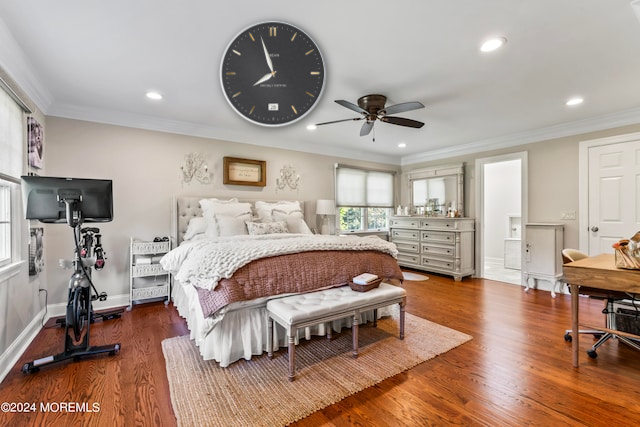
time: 7:57
